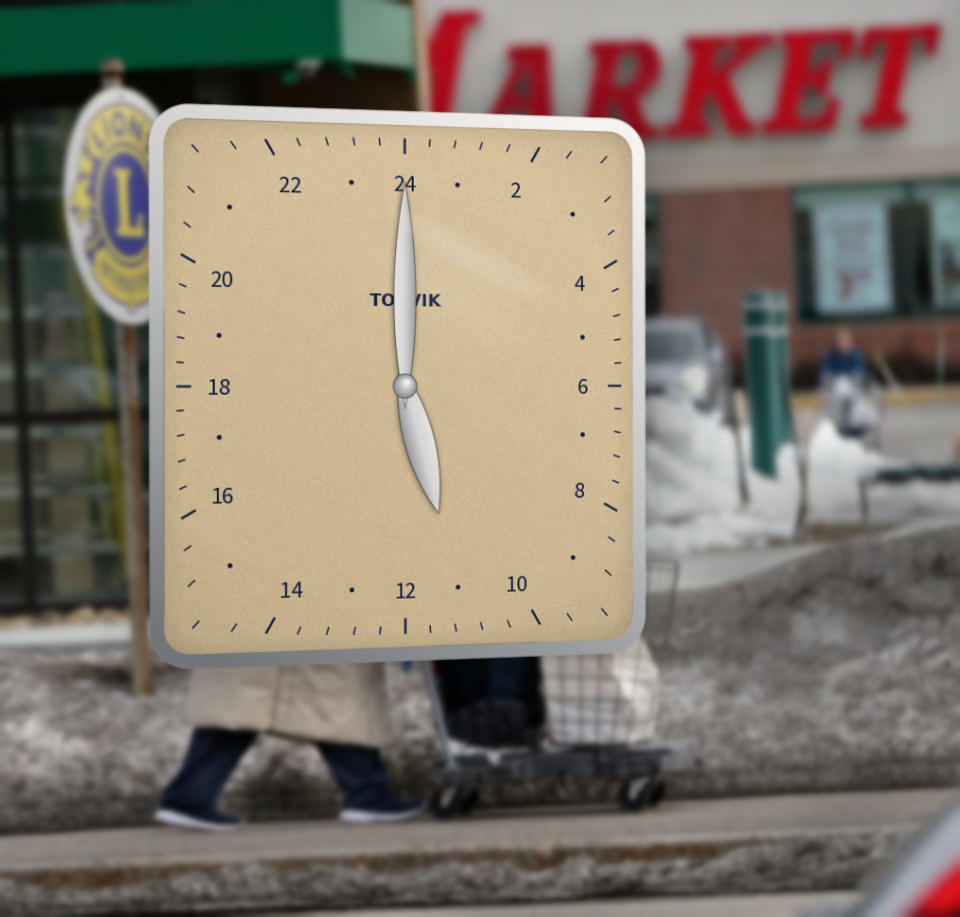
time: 11:00
